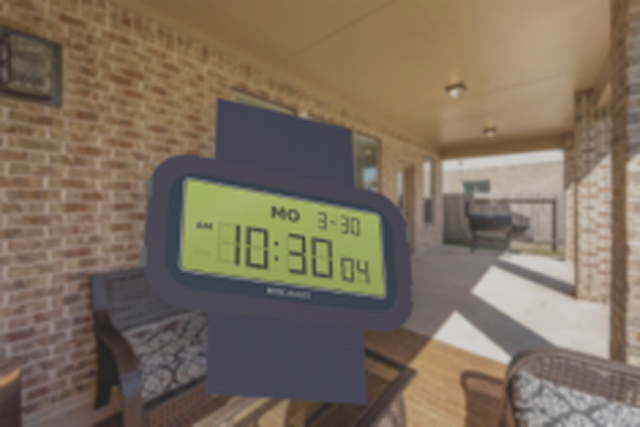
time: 10:30:04
